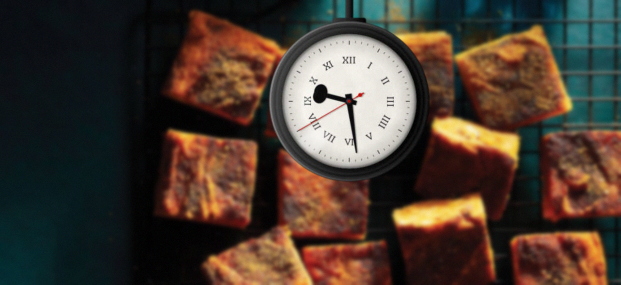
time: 9:28:40
